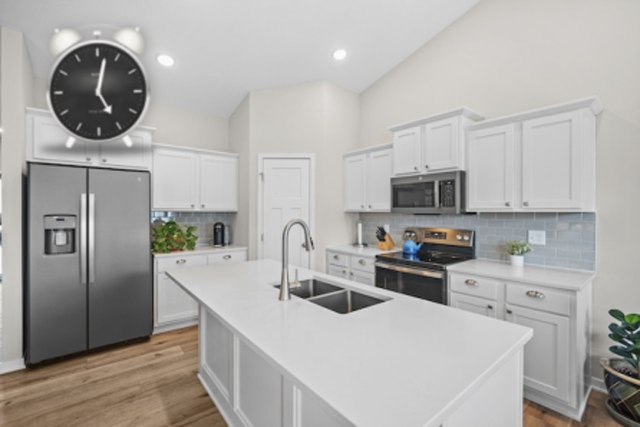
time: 5:02
